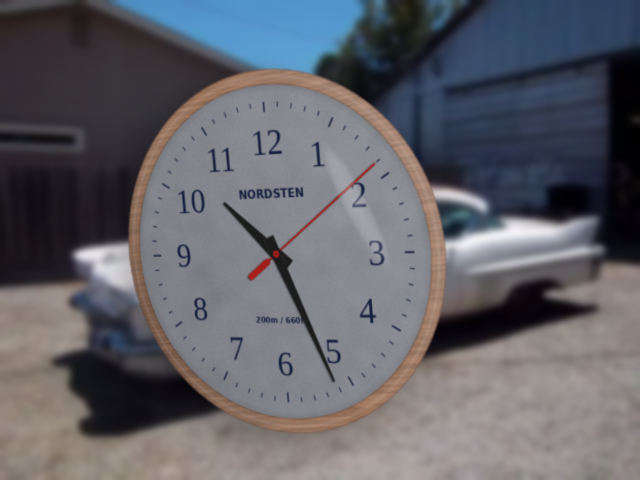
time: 10:26:09
